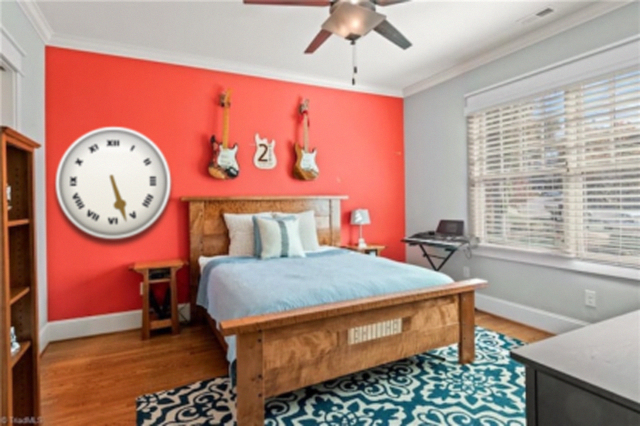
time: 5:27
